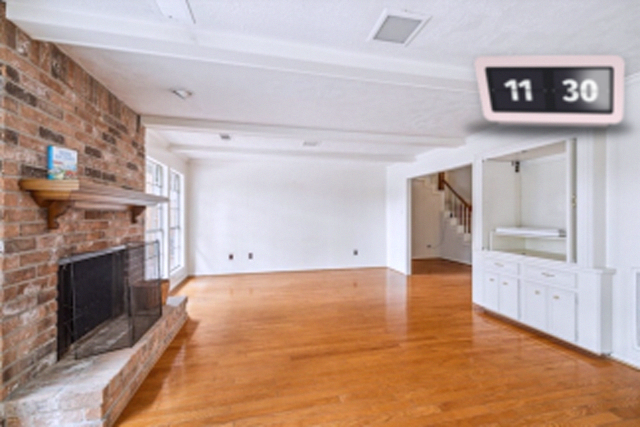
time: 11:30
